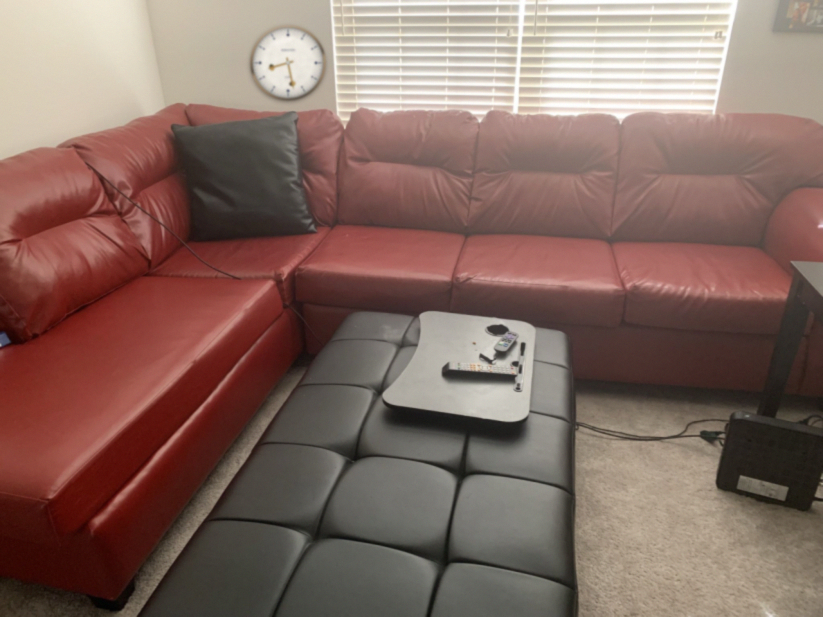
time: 8:28
